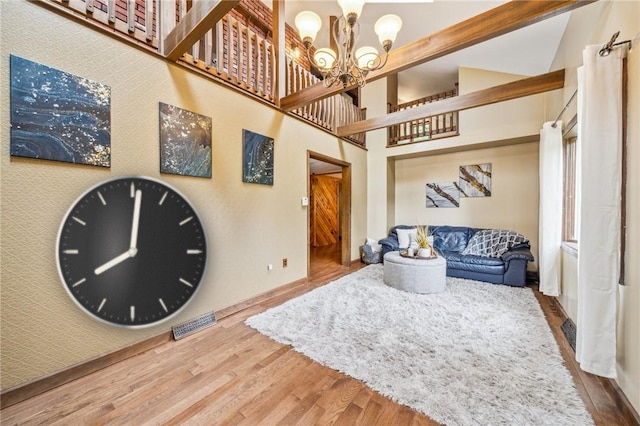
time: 8:01
